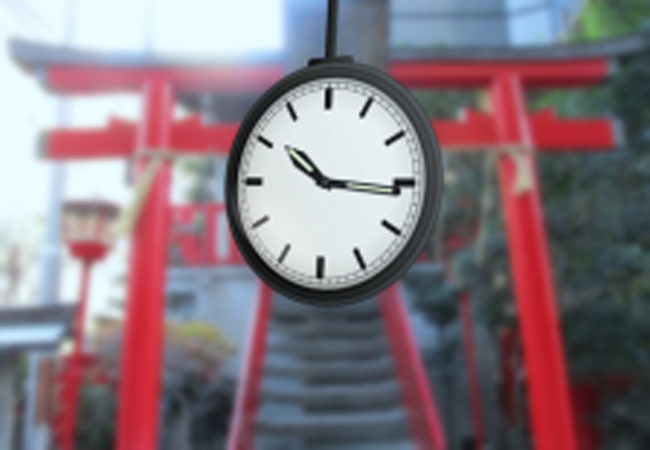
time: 10:16
